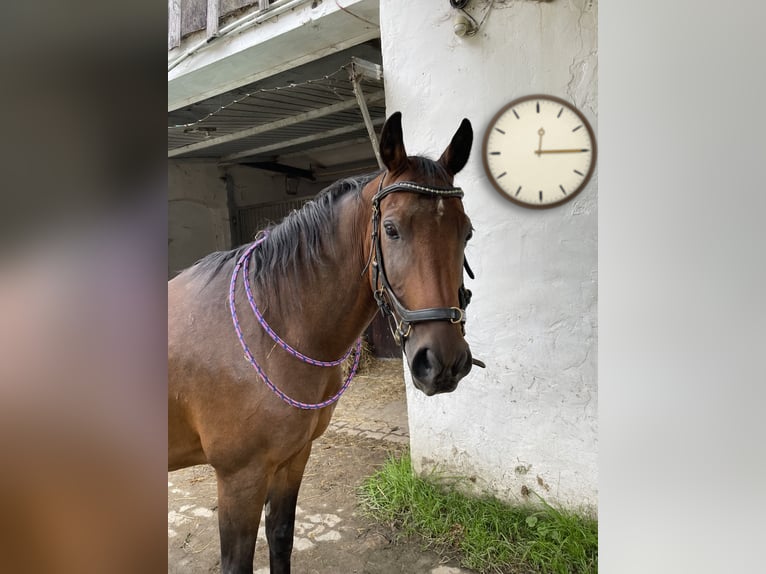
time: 12:15
